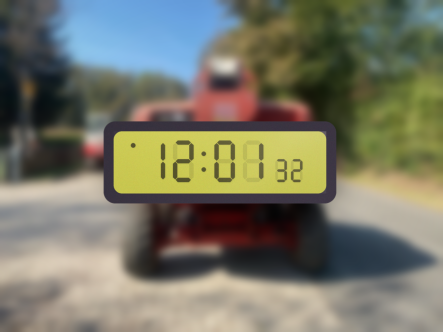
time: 12:01:32
